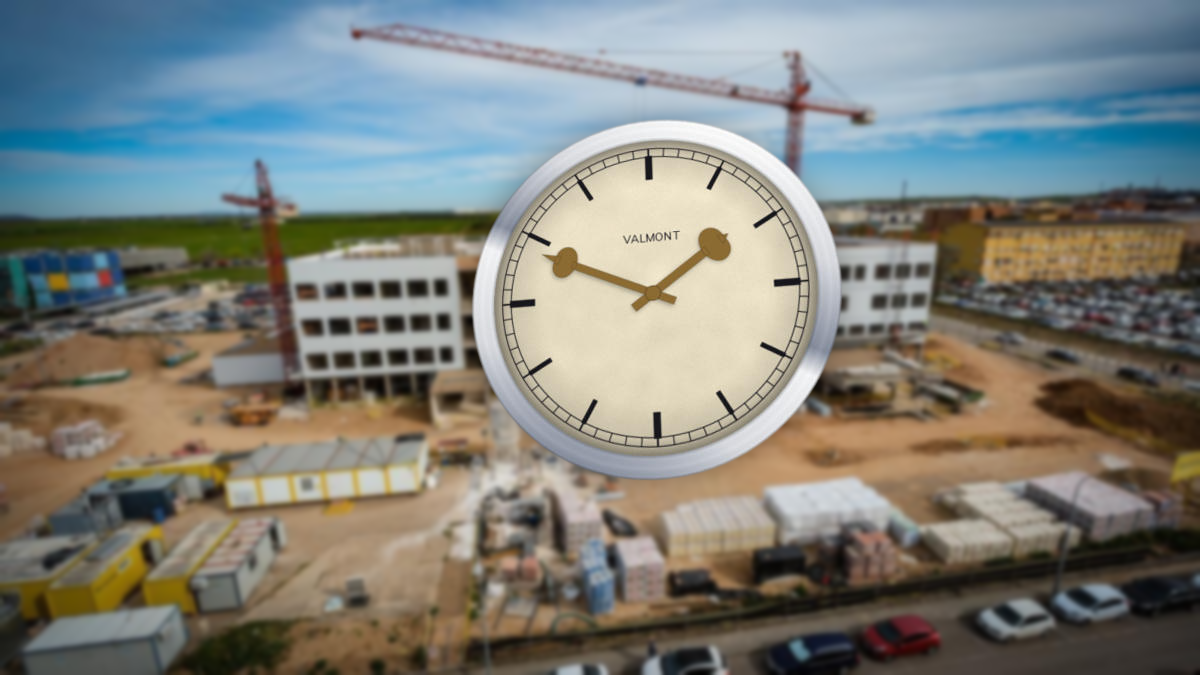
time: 1:49
